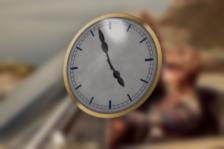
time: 4:57
